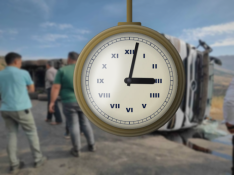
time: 3:02
